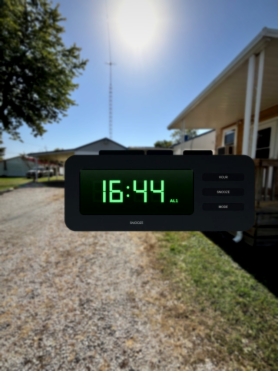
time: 16:44
